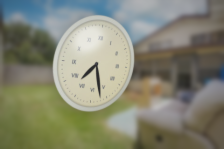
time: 7:27
